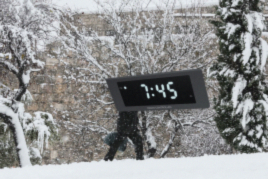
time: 7:45
